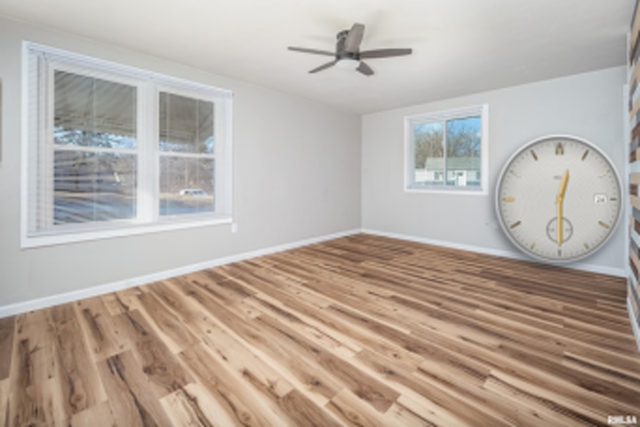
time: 12:30
